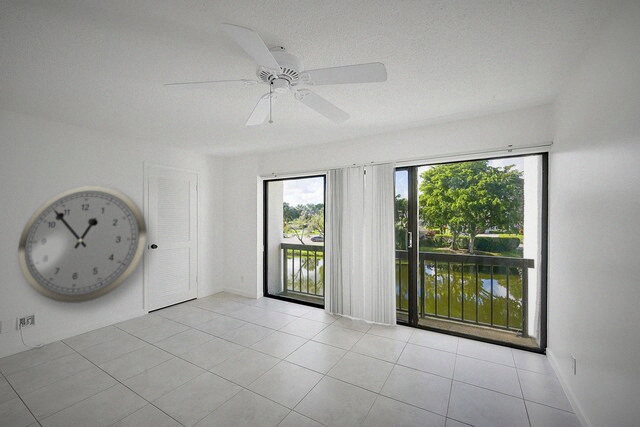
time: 12:53
